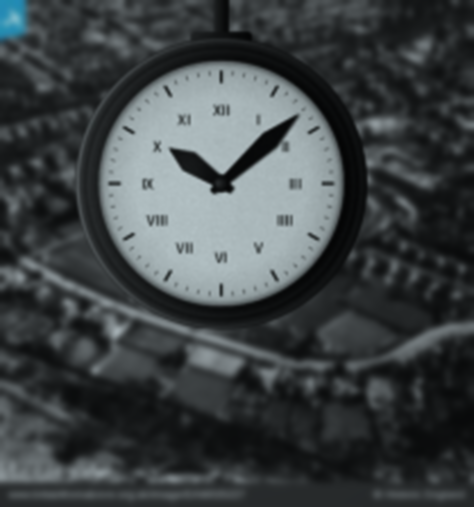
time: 10:08
